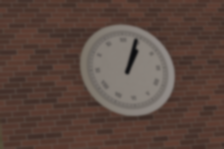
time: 1:04
